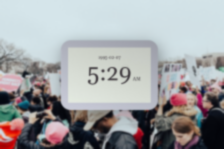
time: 5:29
